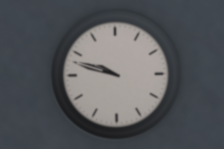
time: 9:48
